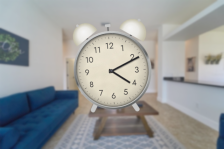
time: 4:11
